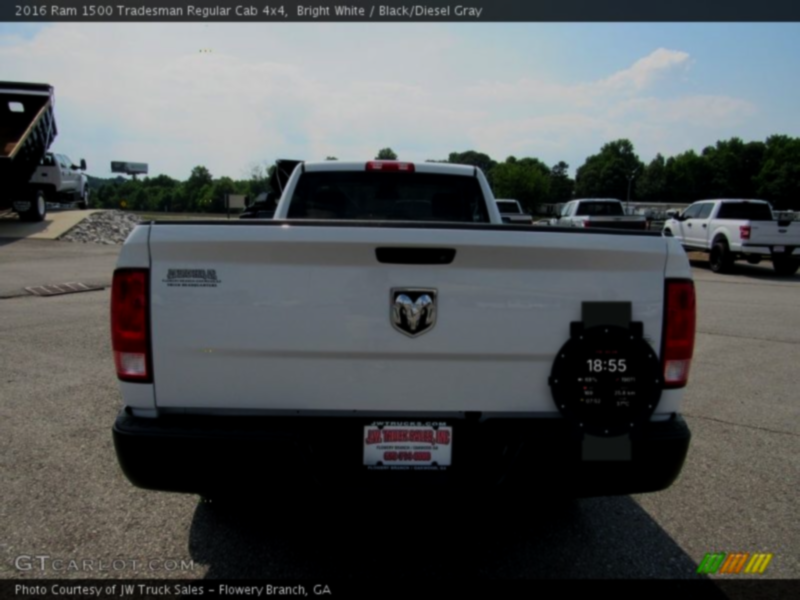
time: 18:55
